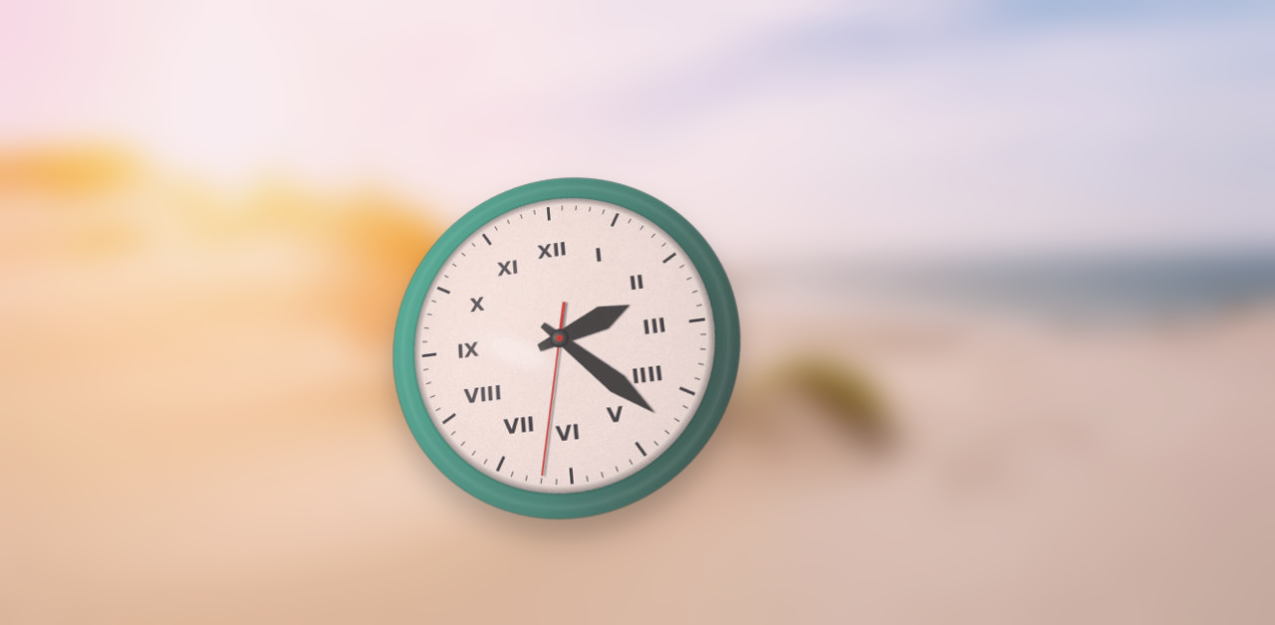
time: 2:22:32
